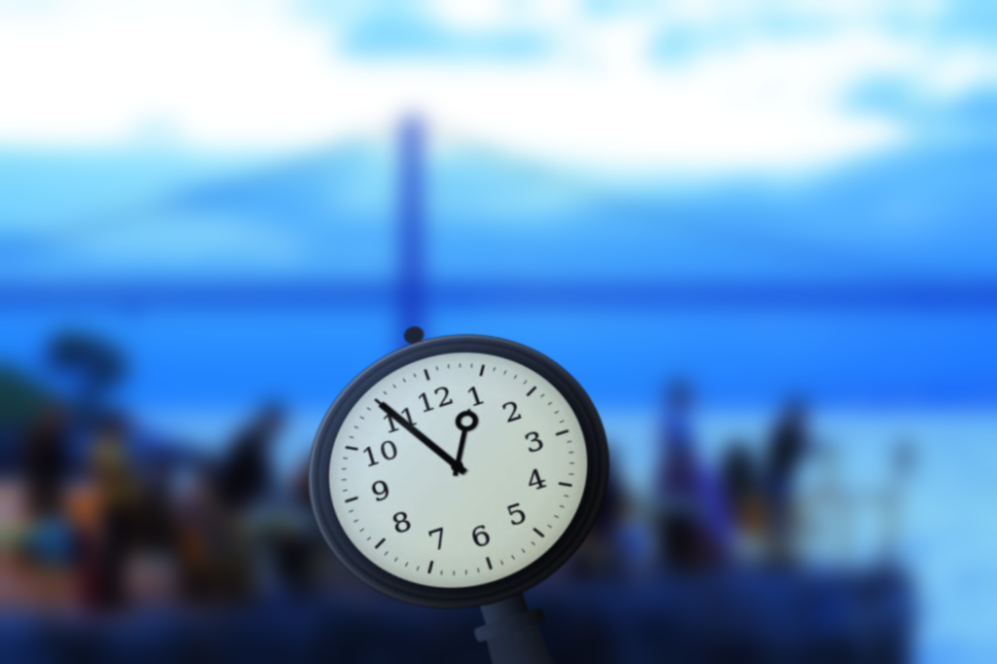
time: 12:55
